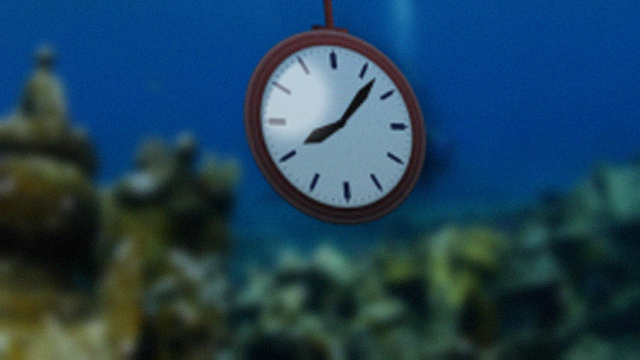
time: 8:07
